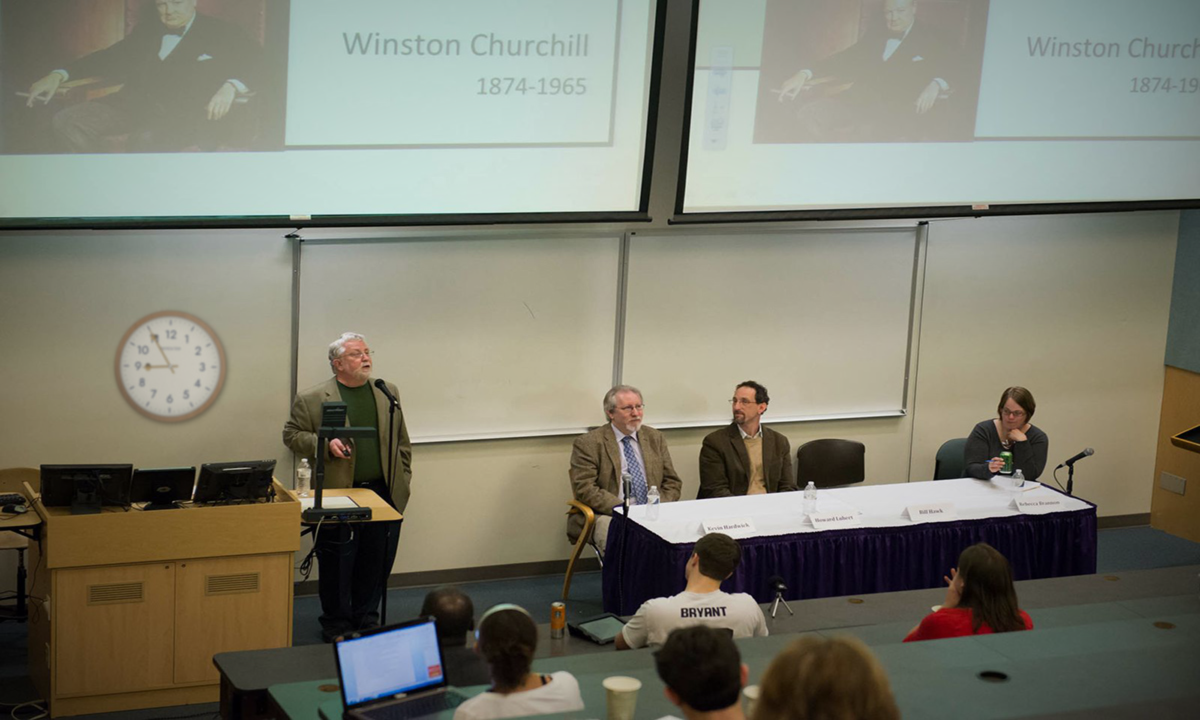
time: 8:55
